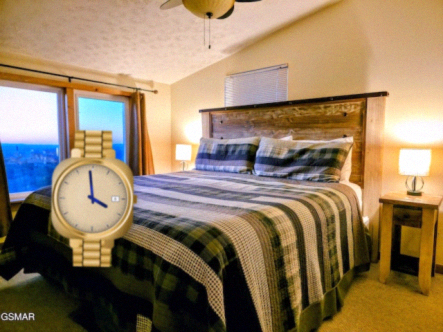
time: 3:59
